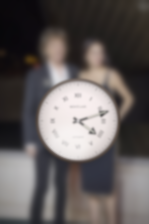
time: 4:12
